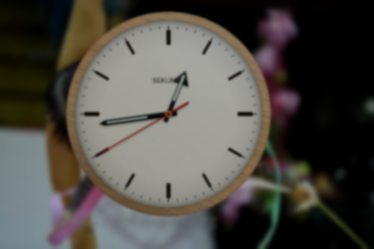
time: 12:43:40
